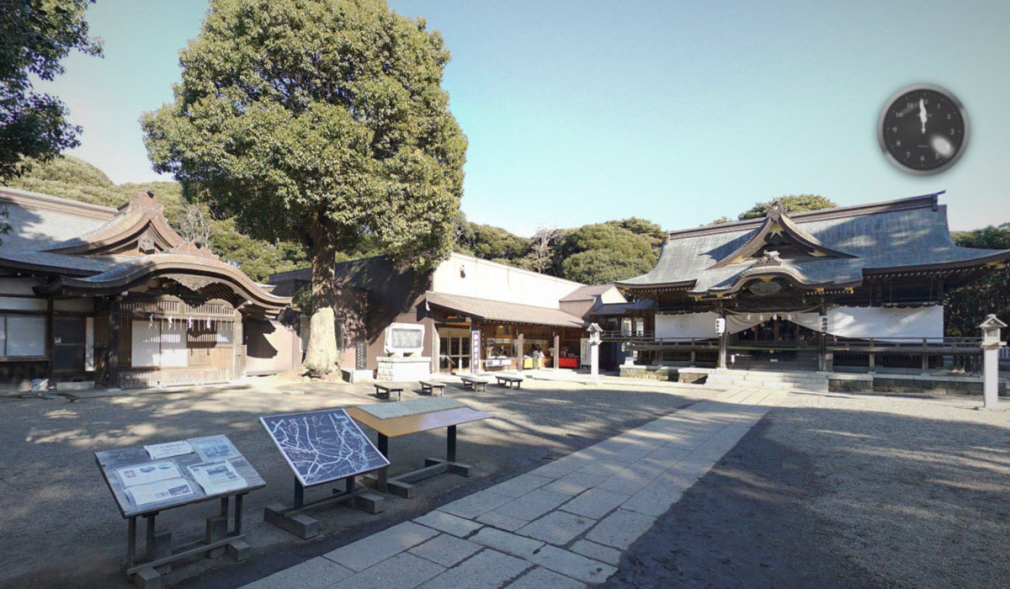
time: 11:59
